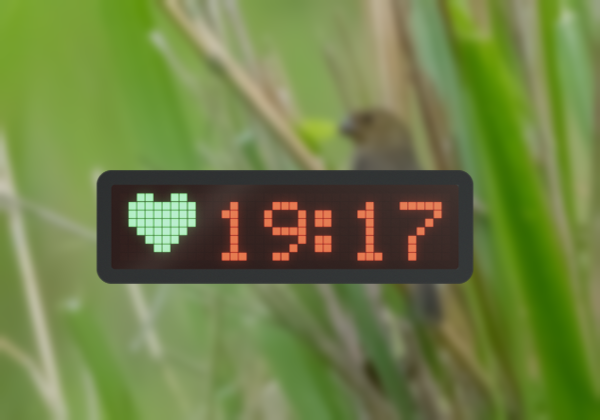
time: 19:17
